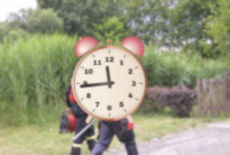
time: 11:44
